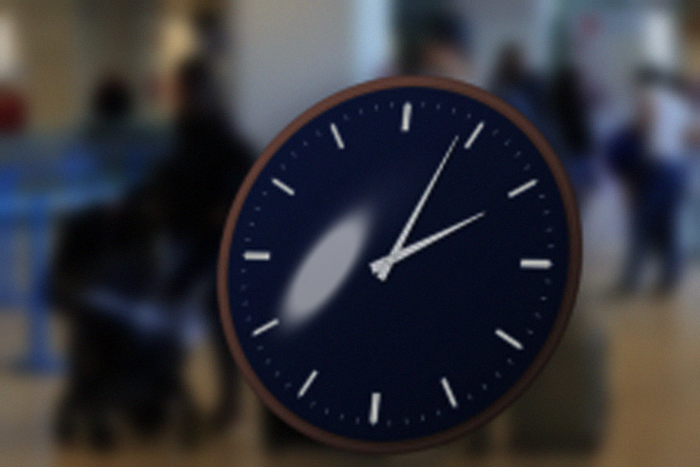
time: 2:04
